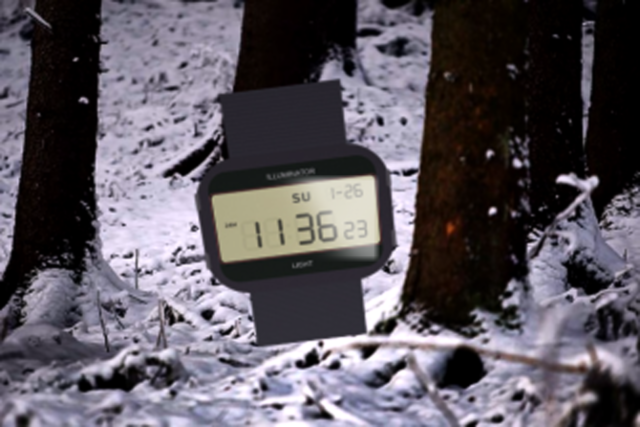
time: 11:36:23
